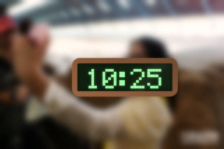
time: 10:25
